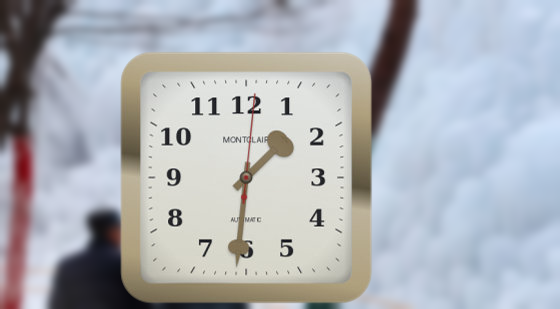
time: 1:31:01
